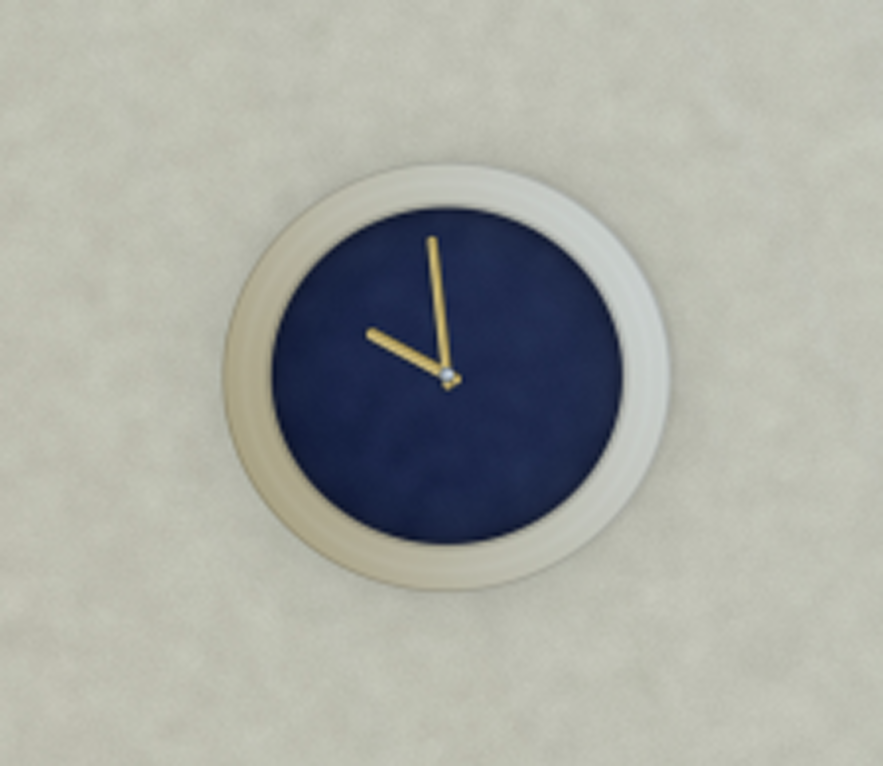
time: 9:59
